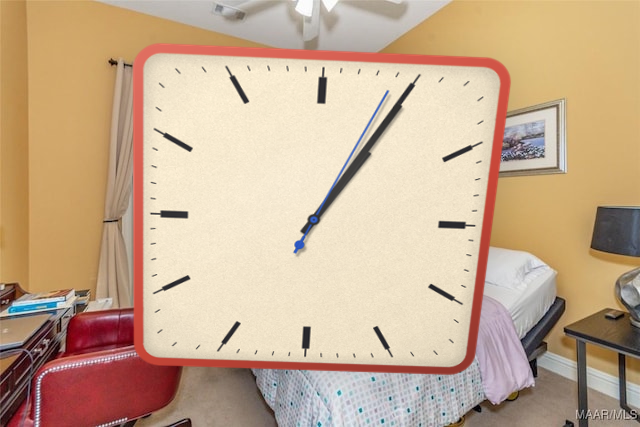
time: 1:05:04
